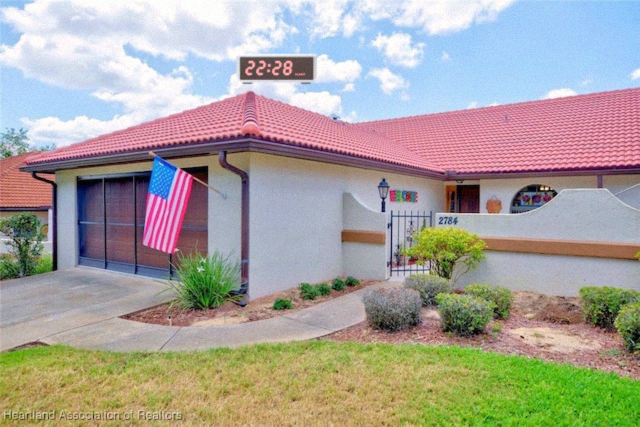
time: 22:28
